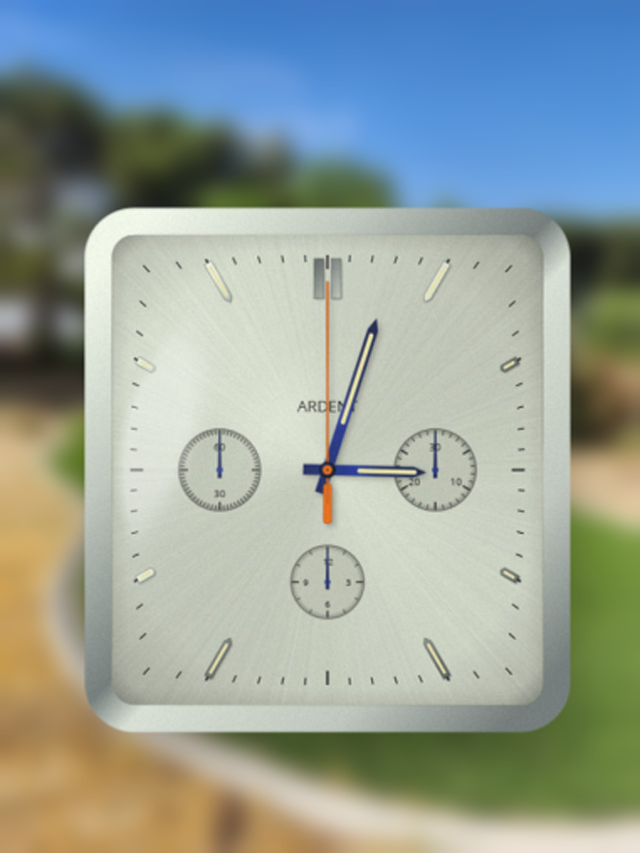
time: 3:03
